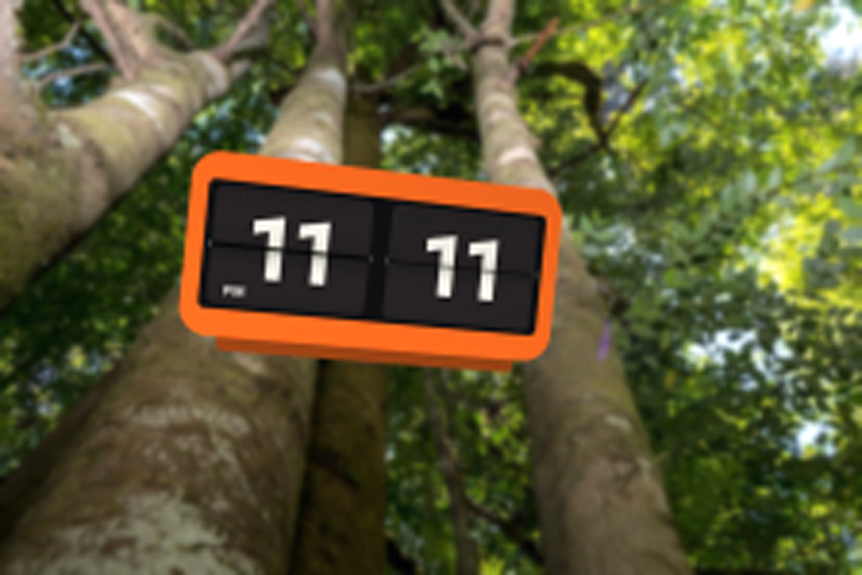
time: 11:11
